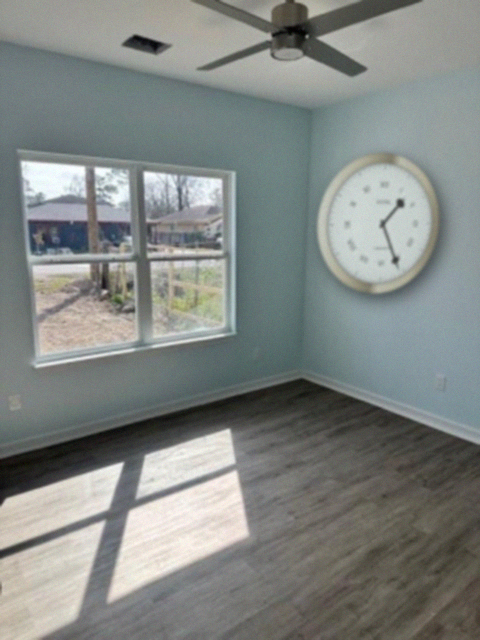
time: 1:26
